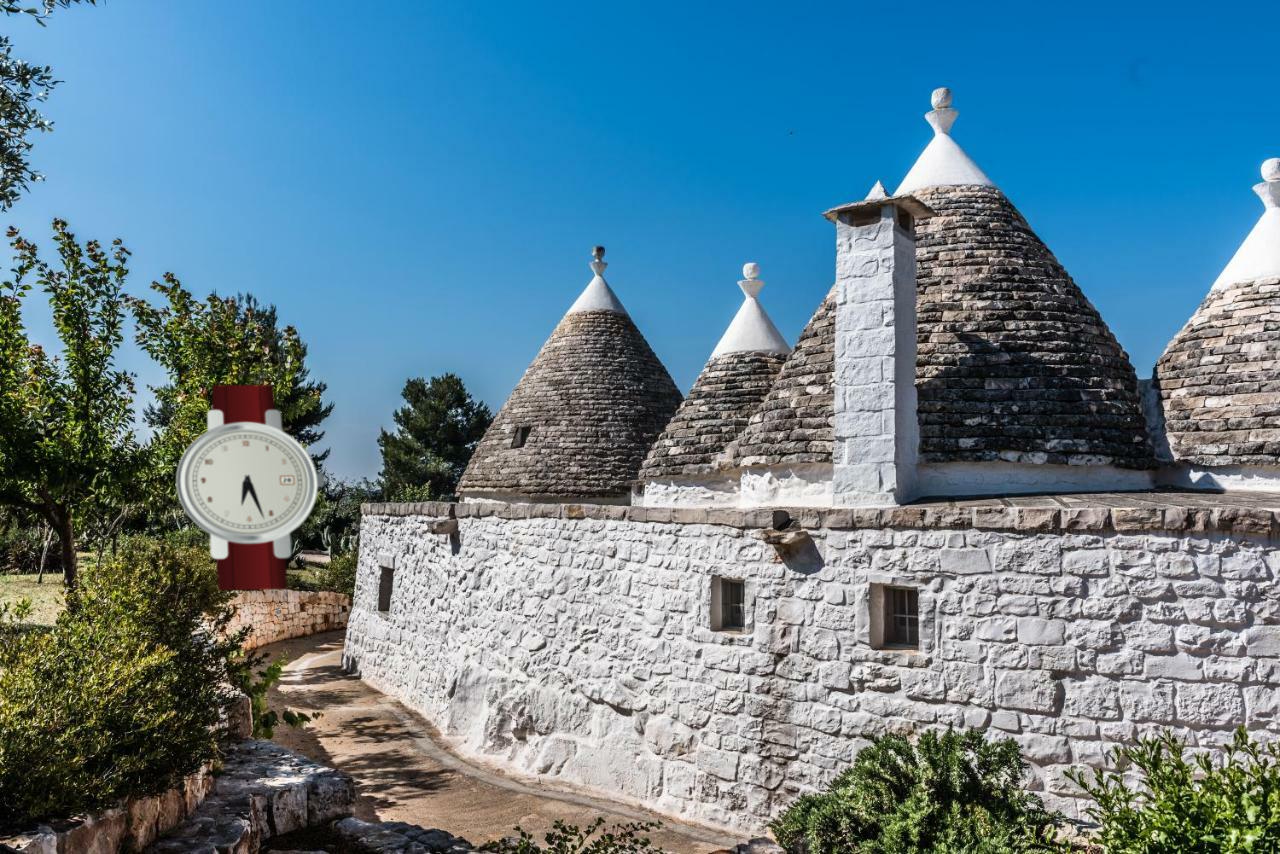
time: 6:27
